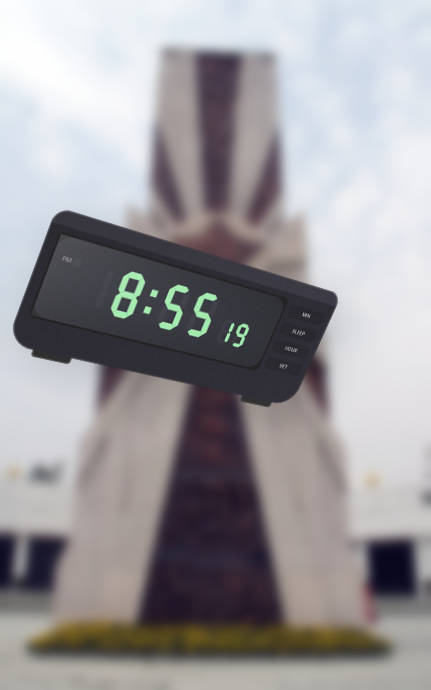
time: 8:55:19
